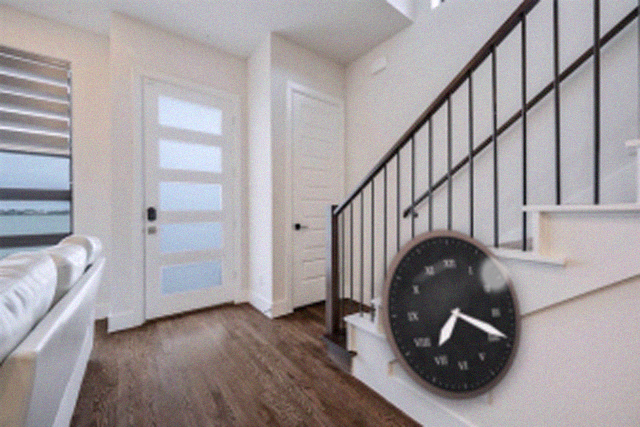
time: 7:19
